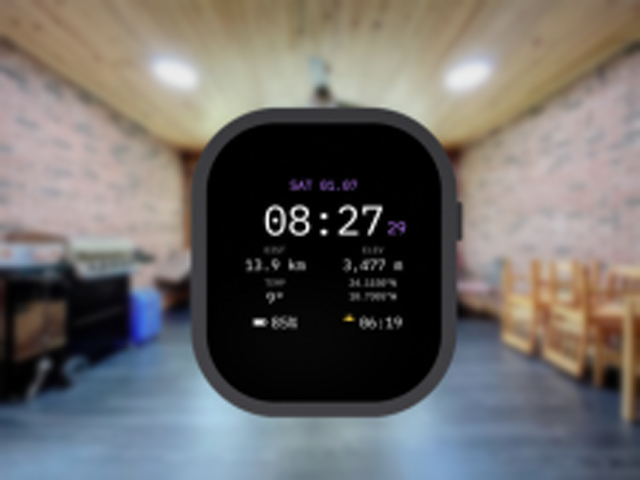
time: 8:27
